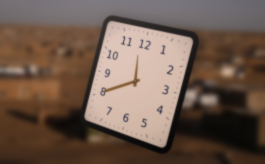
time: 11:40
